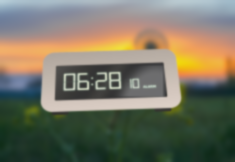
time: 6:28
